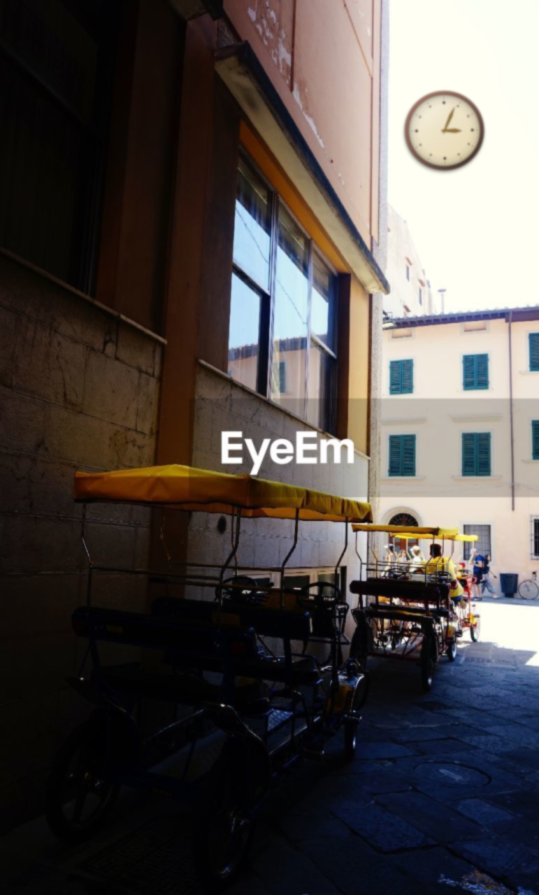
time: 3:04
